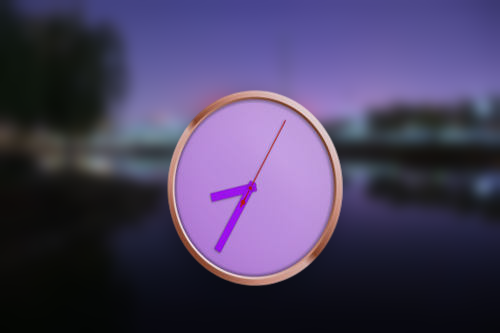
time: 8:35:05
